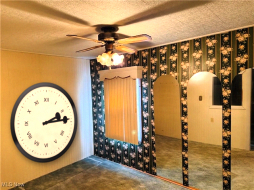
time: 2:14
